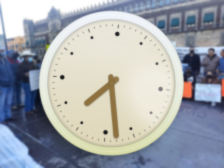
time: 7:28
